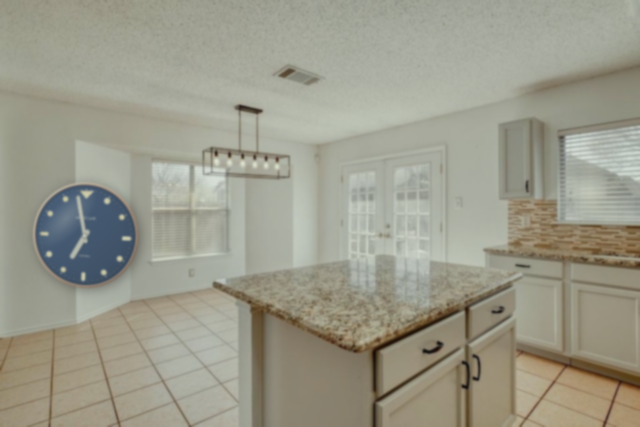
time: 6:58
